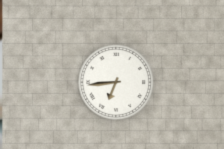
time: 6:44
